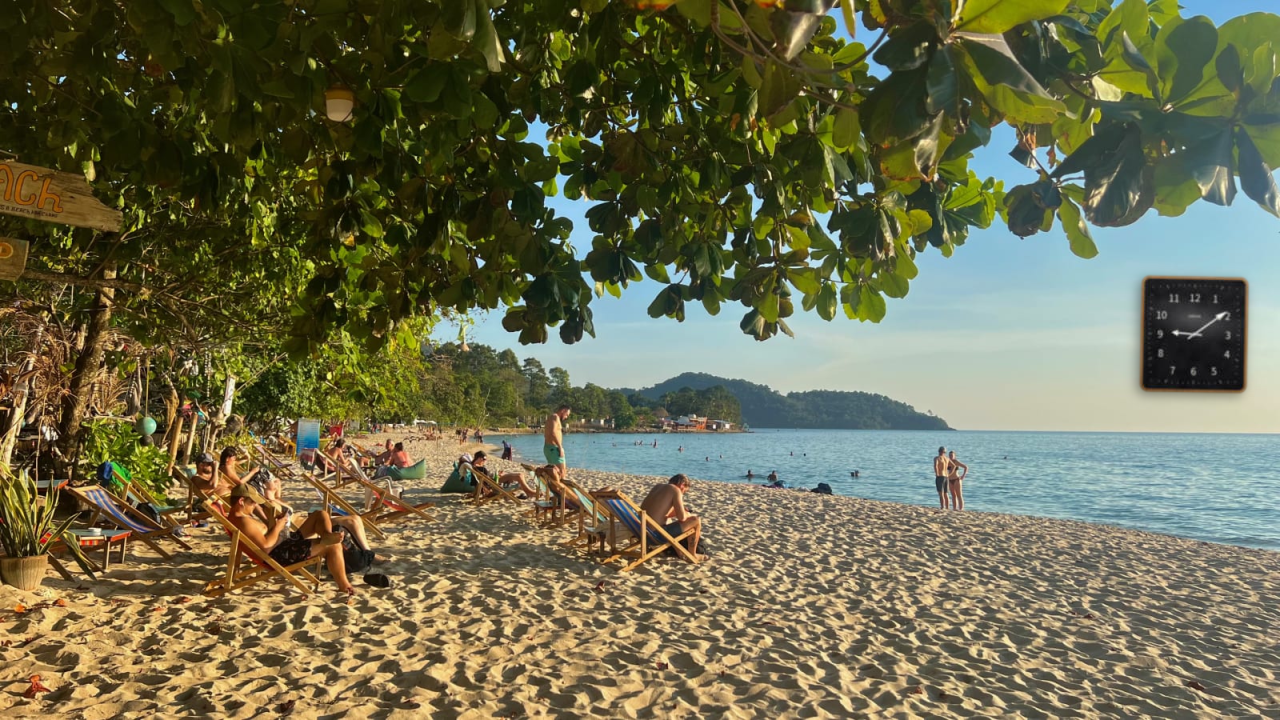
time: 9:09
